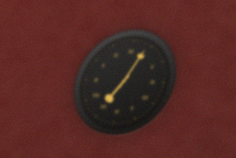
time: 7:04
